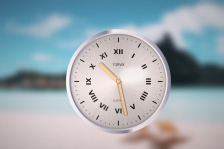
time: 10:28
